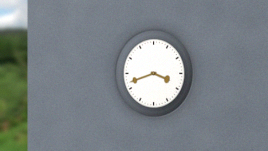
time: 3:42
